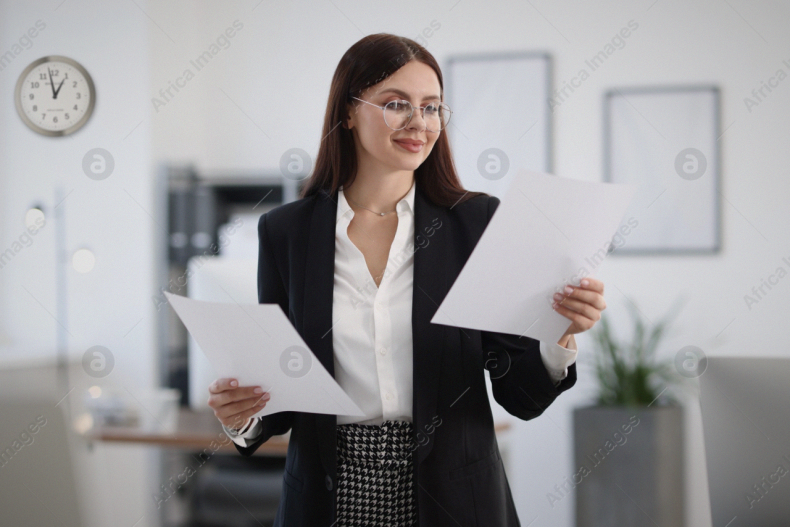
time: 12:58
